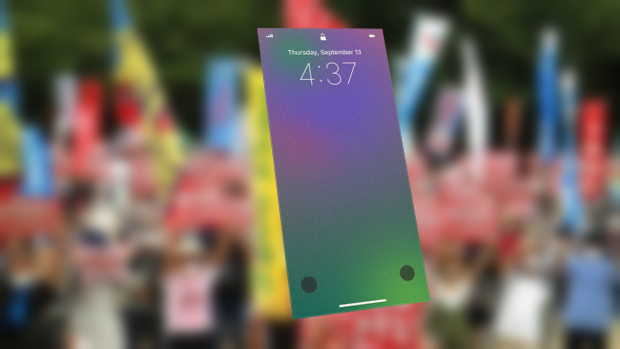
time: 4:37
